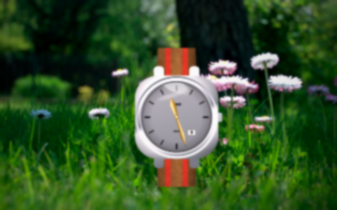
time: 11:27
